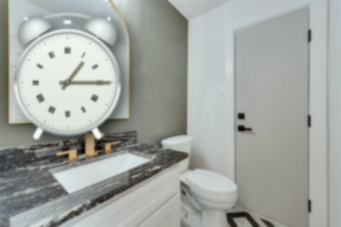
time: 1:15
